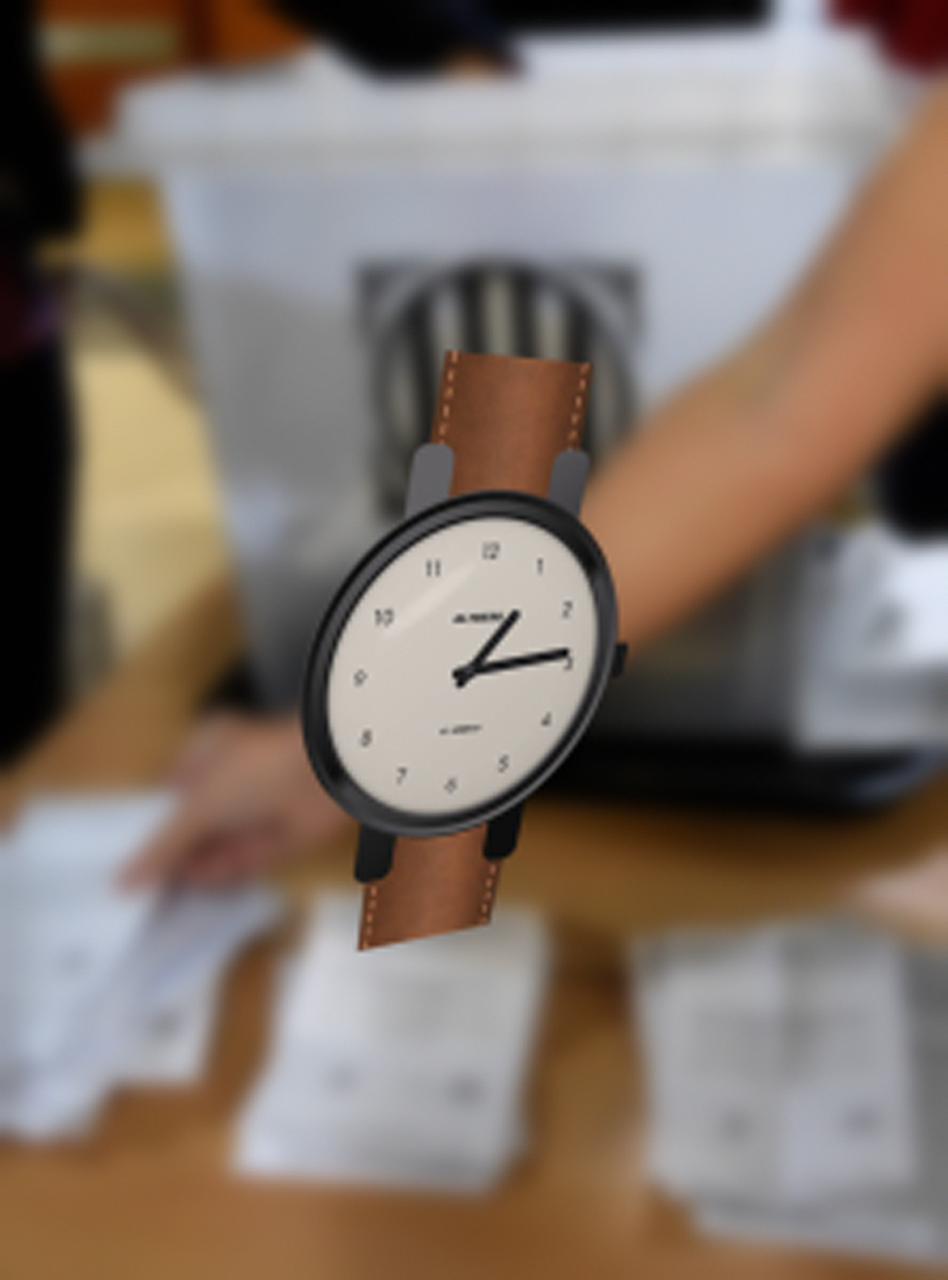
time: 1:14
